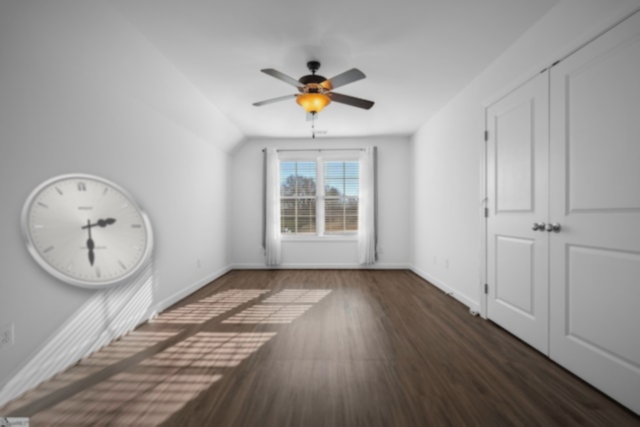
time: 2:31
